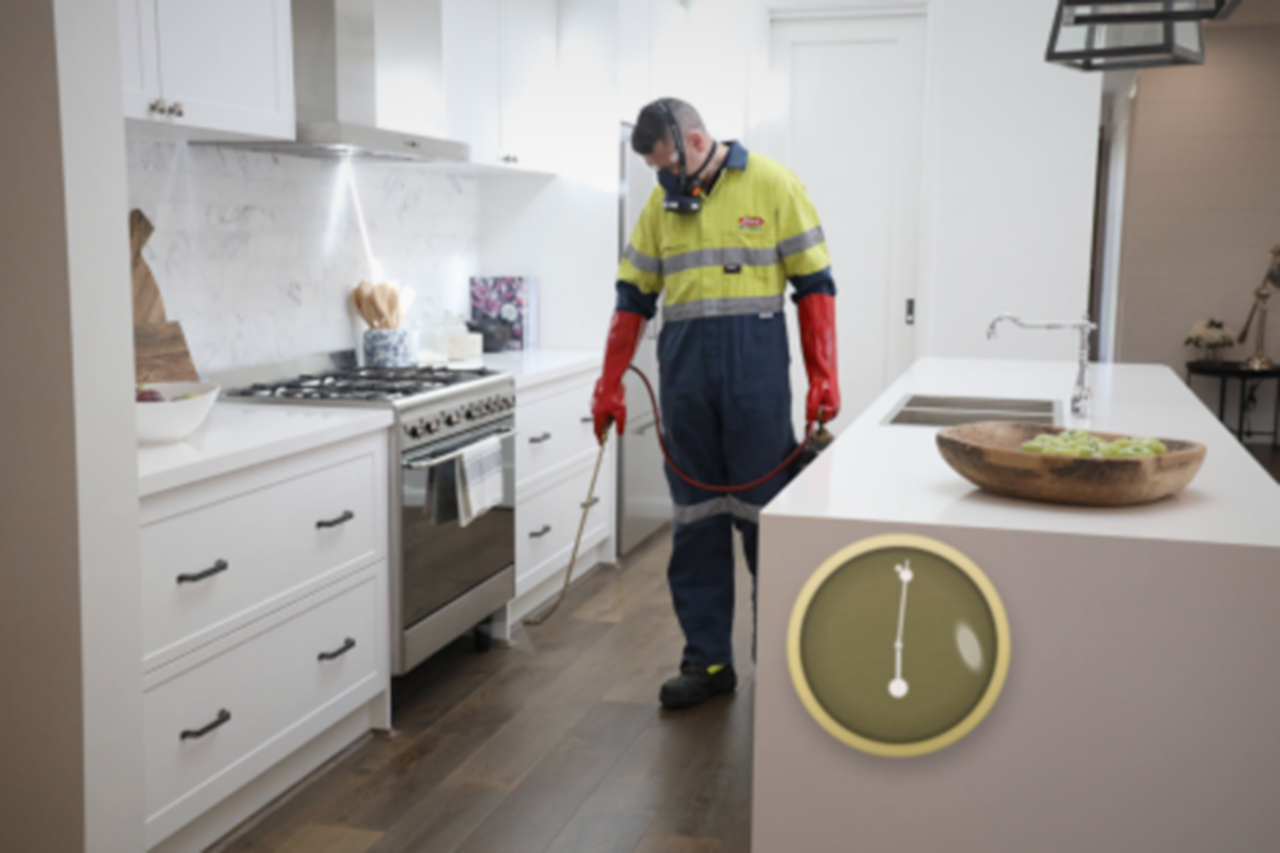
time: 6:01
